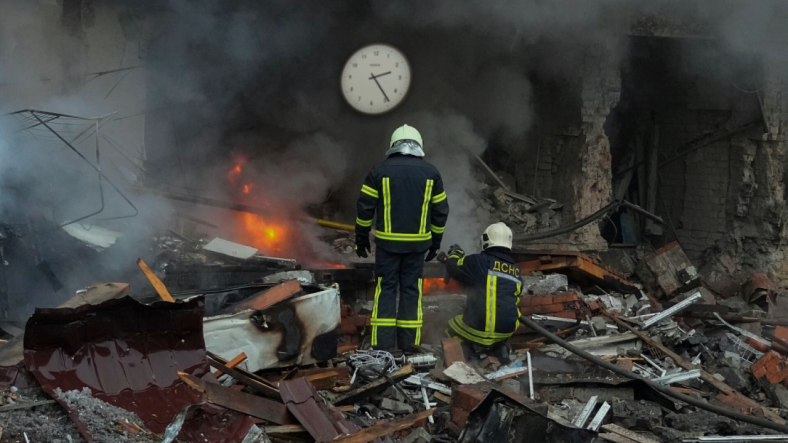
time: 2:24
